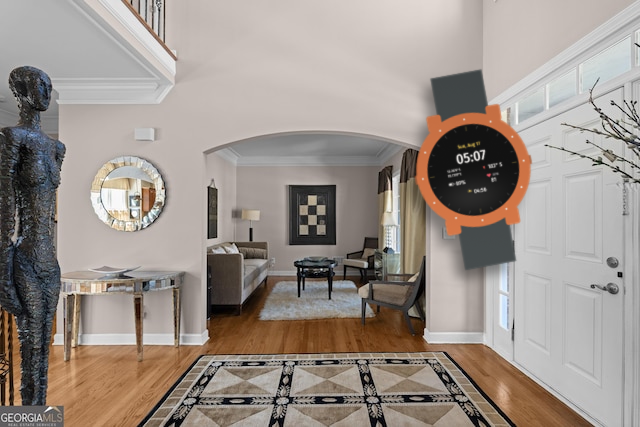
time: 5:07
